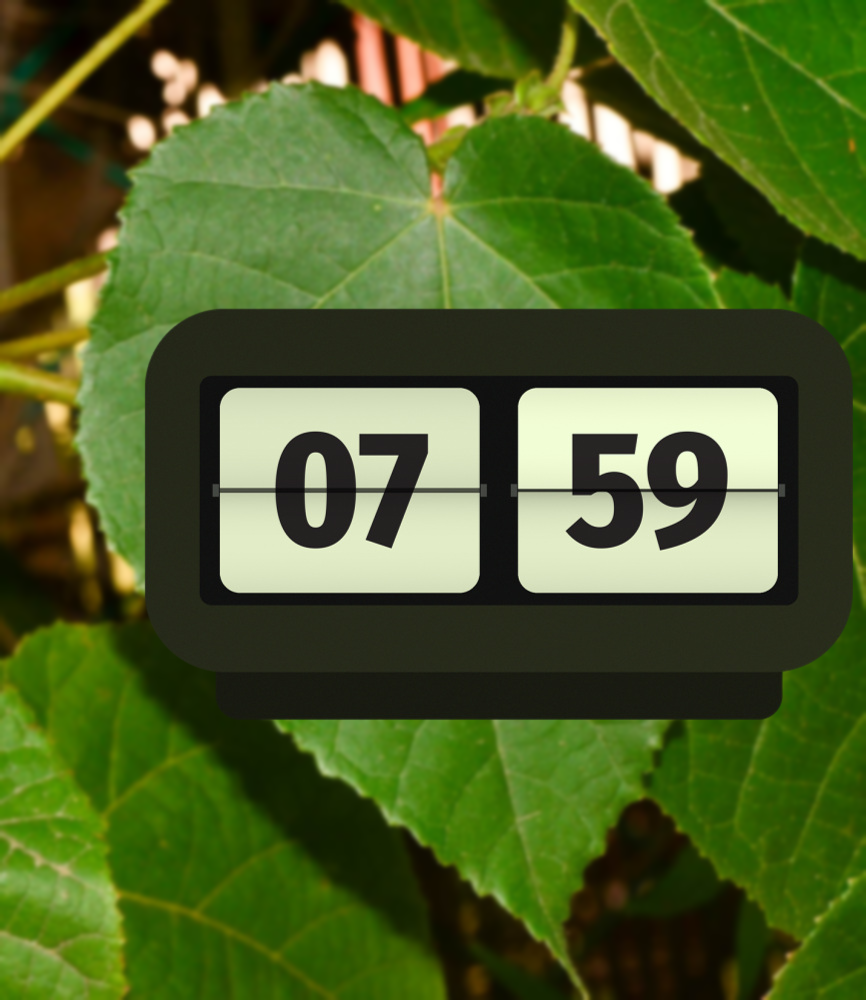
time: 7:59
